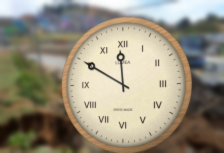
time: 11:50
